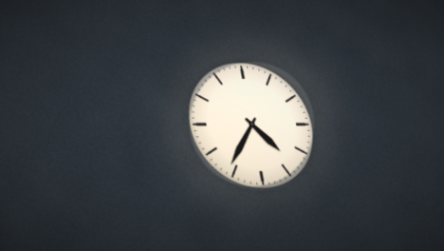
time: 4:36
